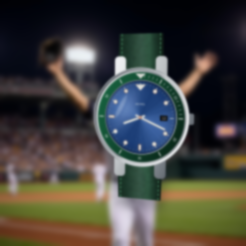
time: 8:19
